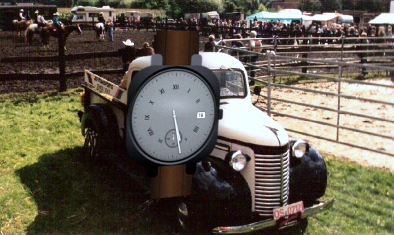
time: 5:28
